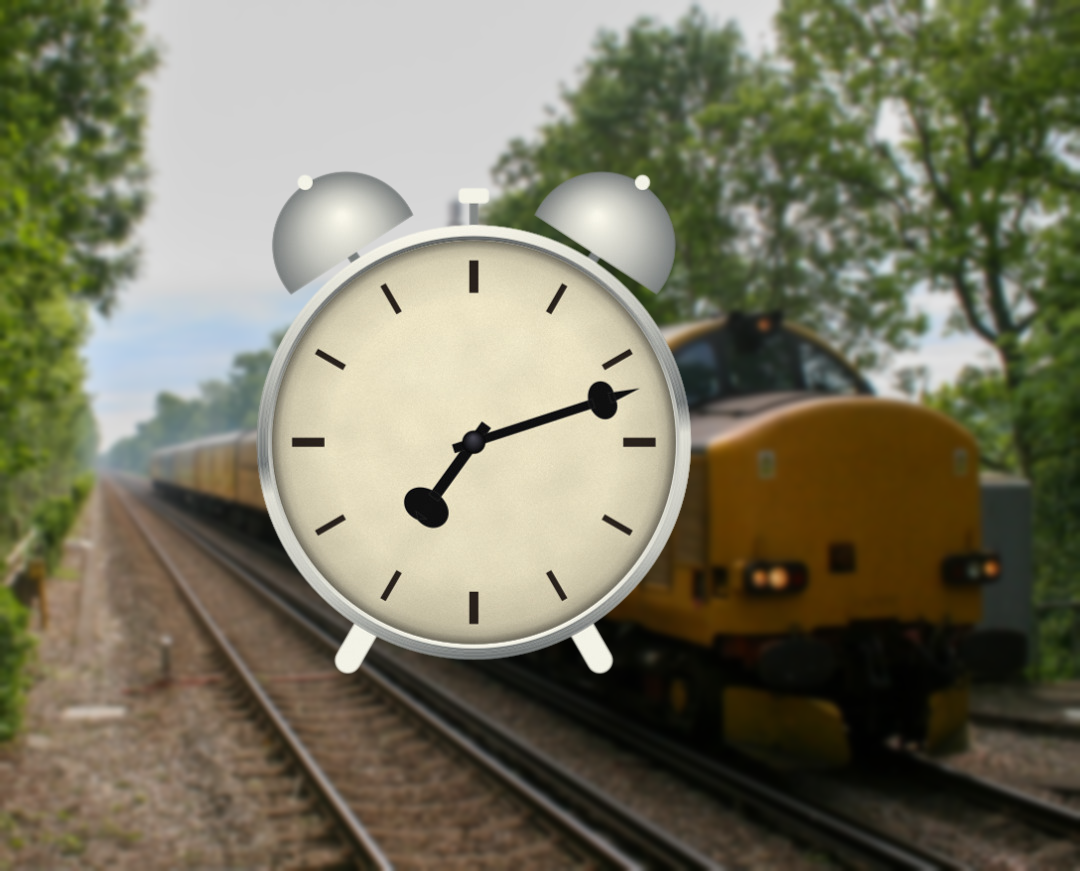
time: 7:12
